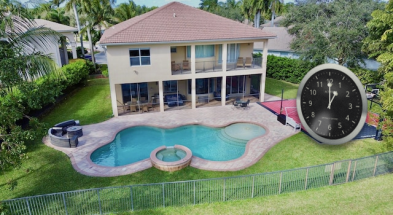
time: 1:00
